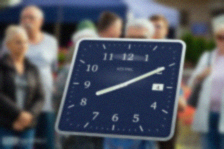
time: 8:10
